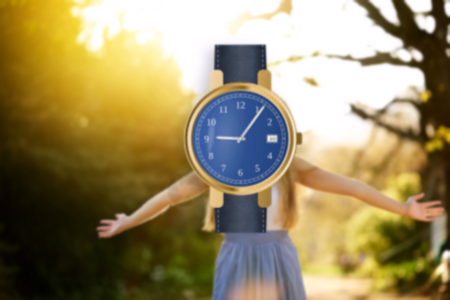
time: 9:06
